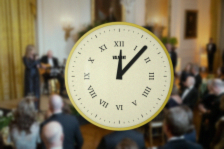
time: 12:07
